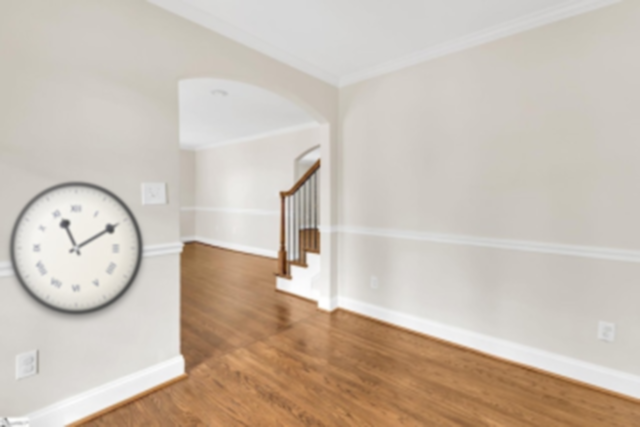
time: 11:10
